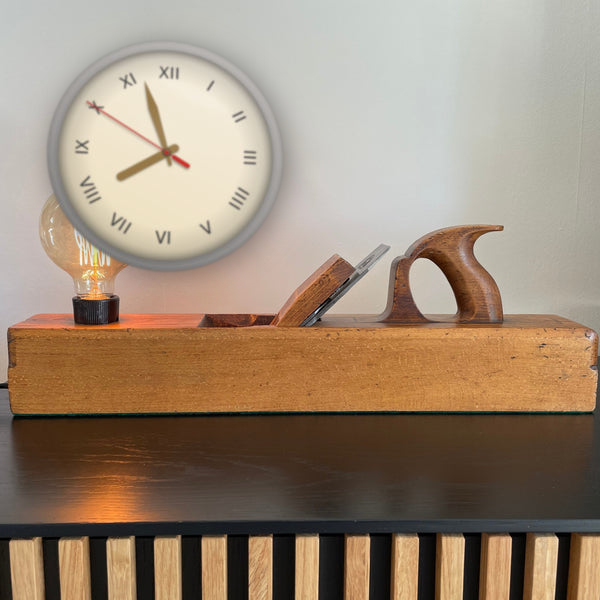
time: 7:56:50
